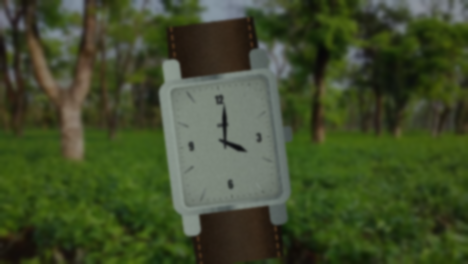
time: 4:01
